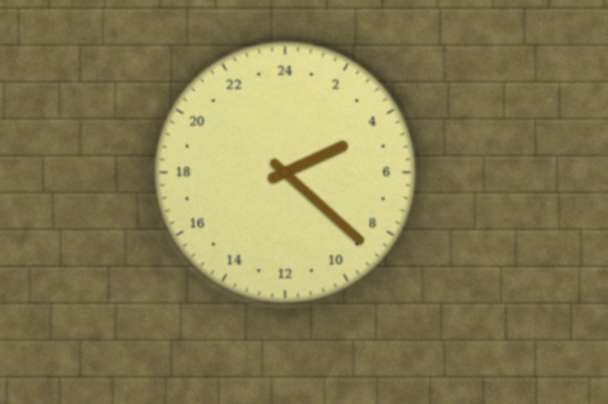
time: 4:22
